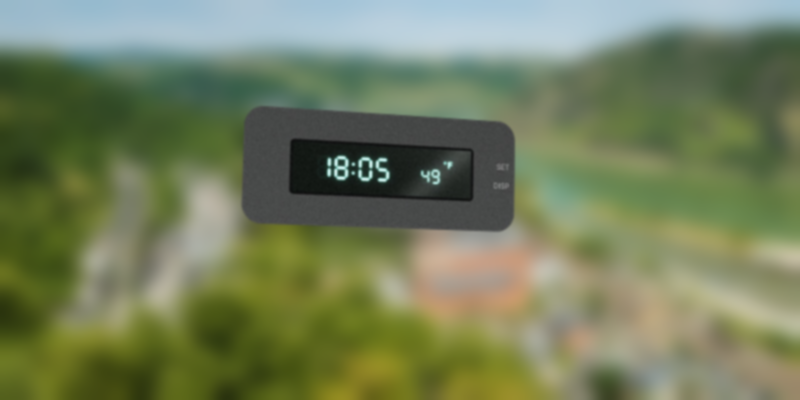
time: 18:05
